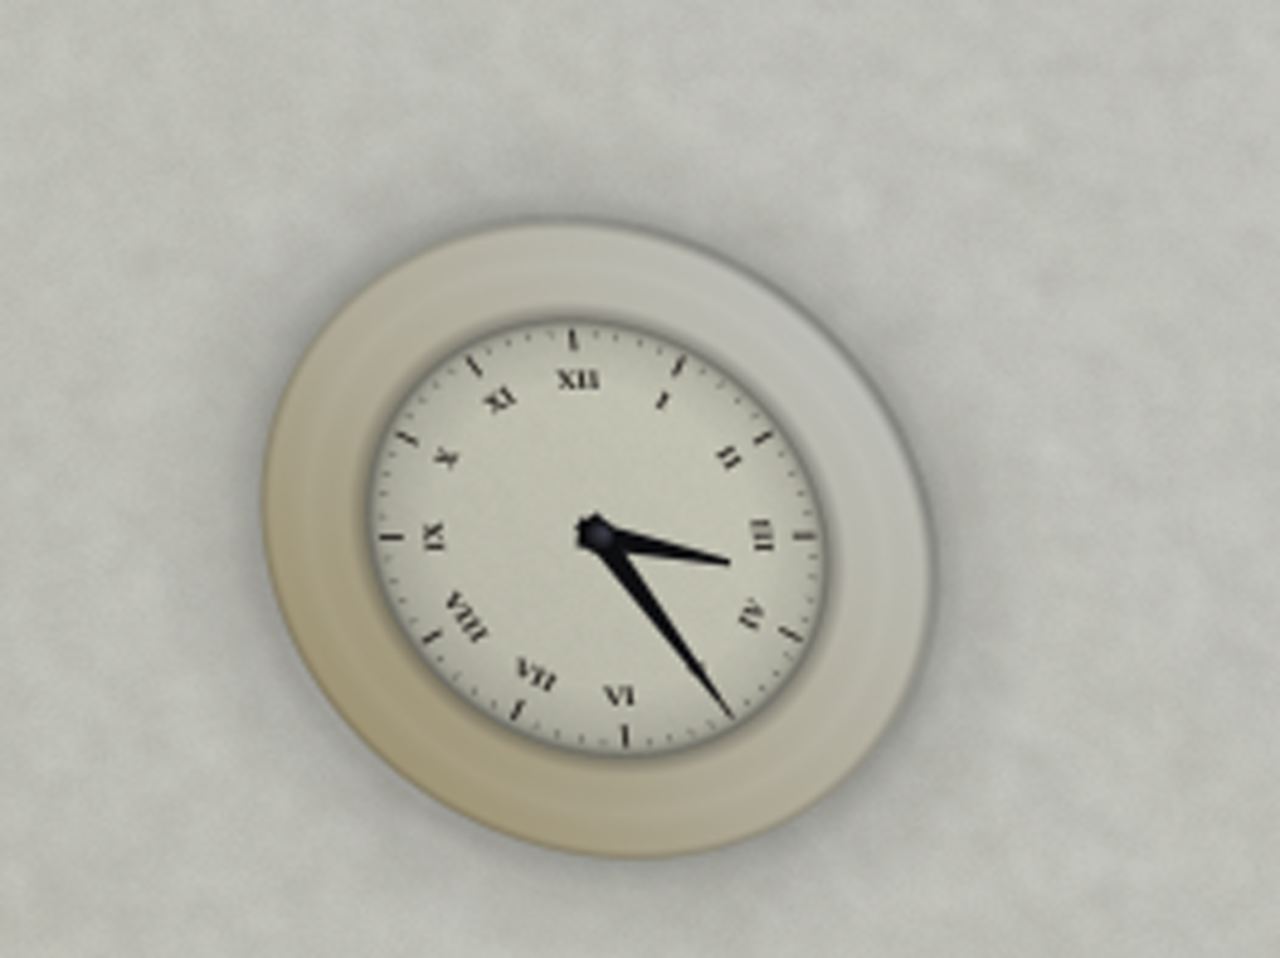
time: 3:25
